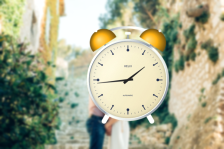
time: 1:44
